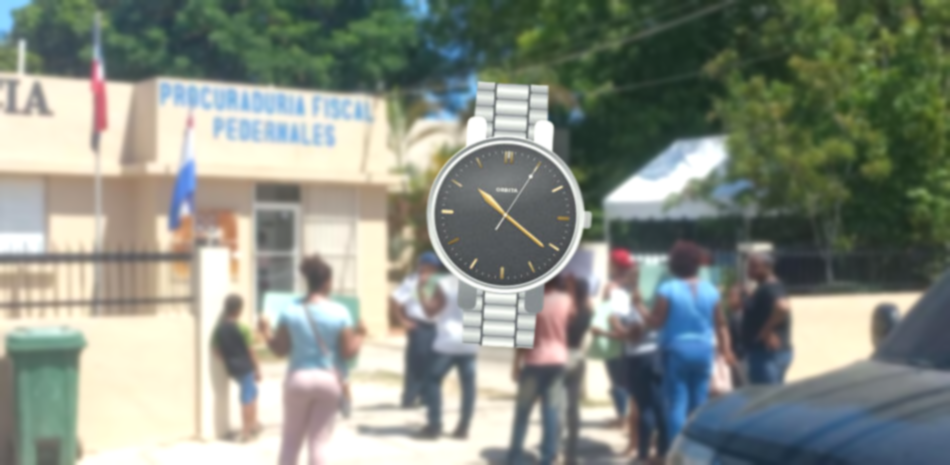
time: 10:21:05
